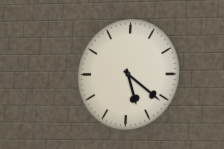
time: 5:21
